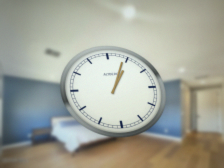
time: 1:04
